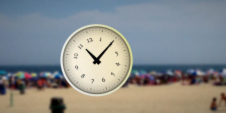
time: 11:10
